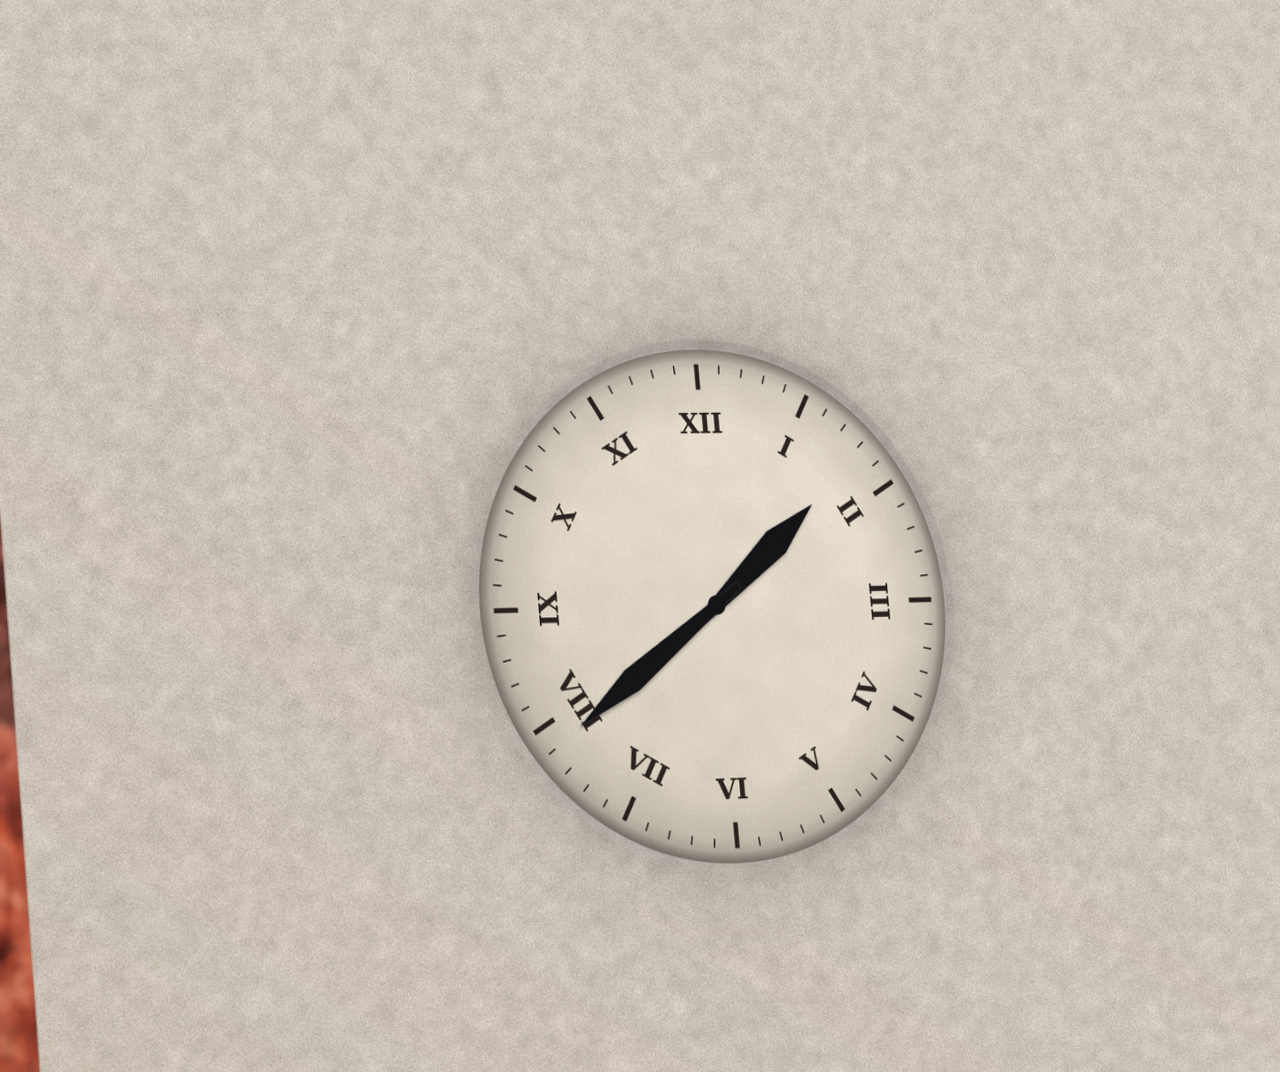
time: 1:39
